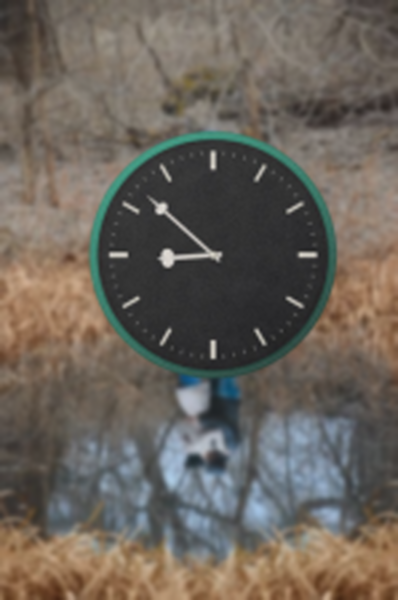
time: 8:52
